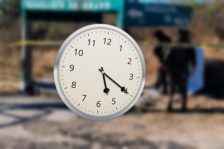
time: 5:20
